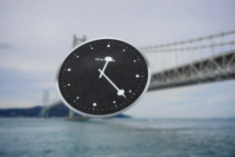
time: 12:22
